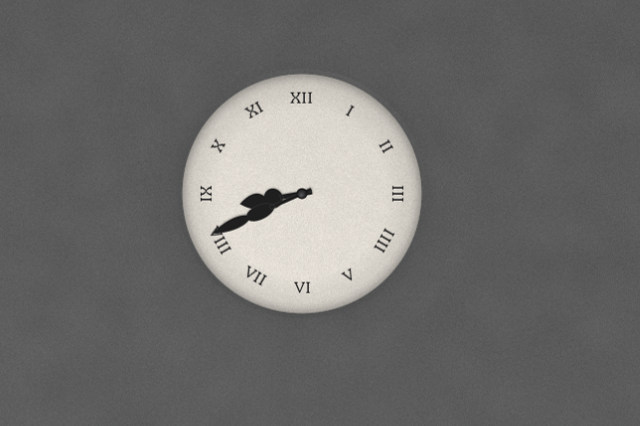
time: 8:41
